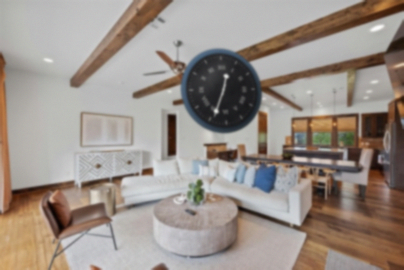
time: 12:34
